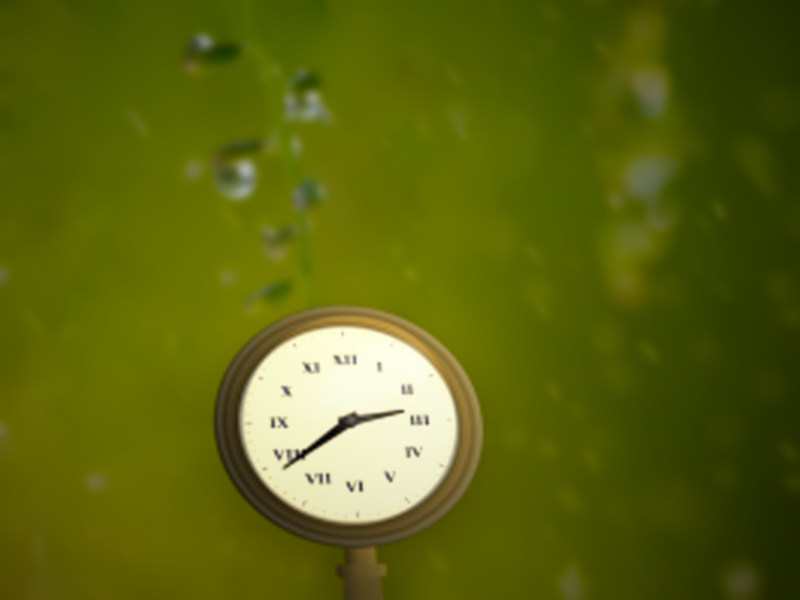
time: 2:39
